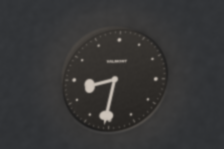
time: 8:31
